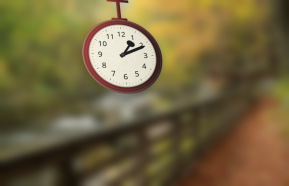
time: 1:11
